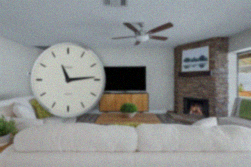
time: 11:14
